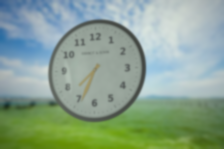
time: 7:34
